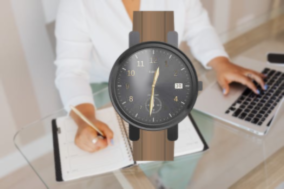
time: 12:31
